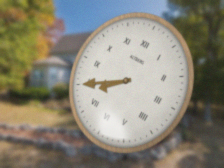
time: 7:40
